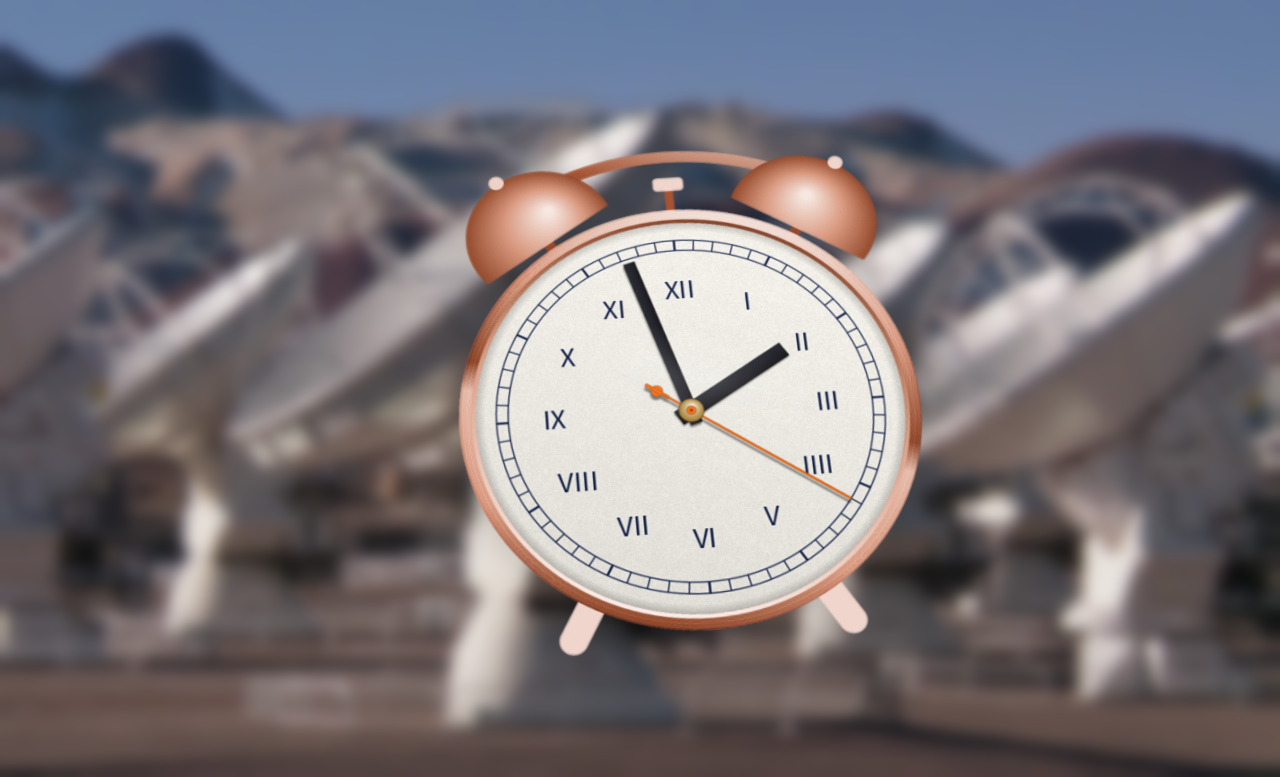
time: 1:57:21
